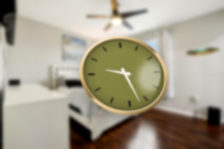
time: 9:27
